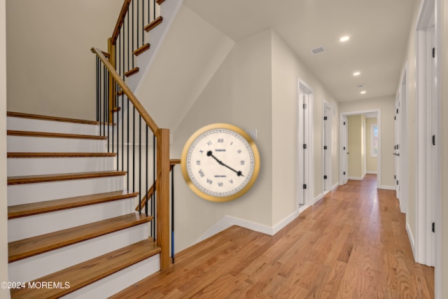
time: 10:20
